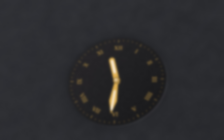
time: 11:31
